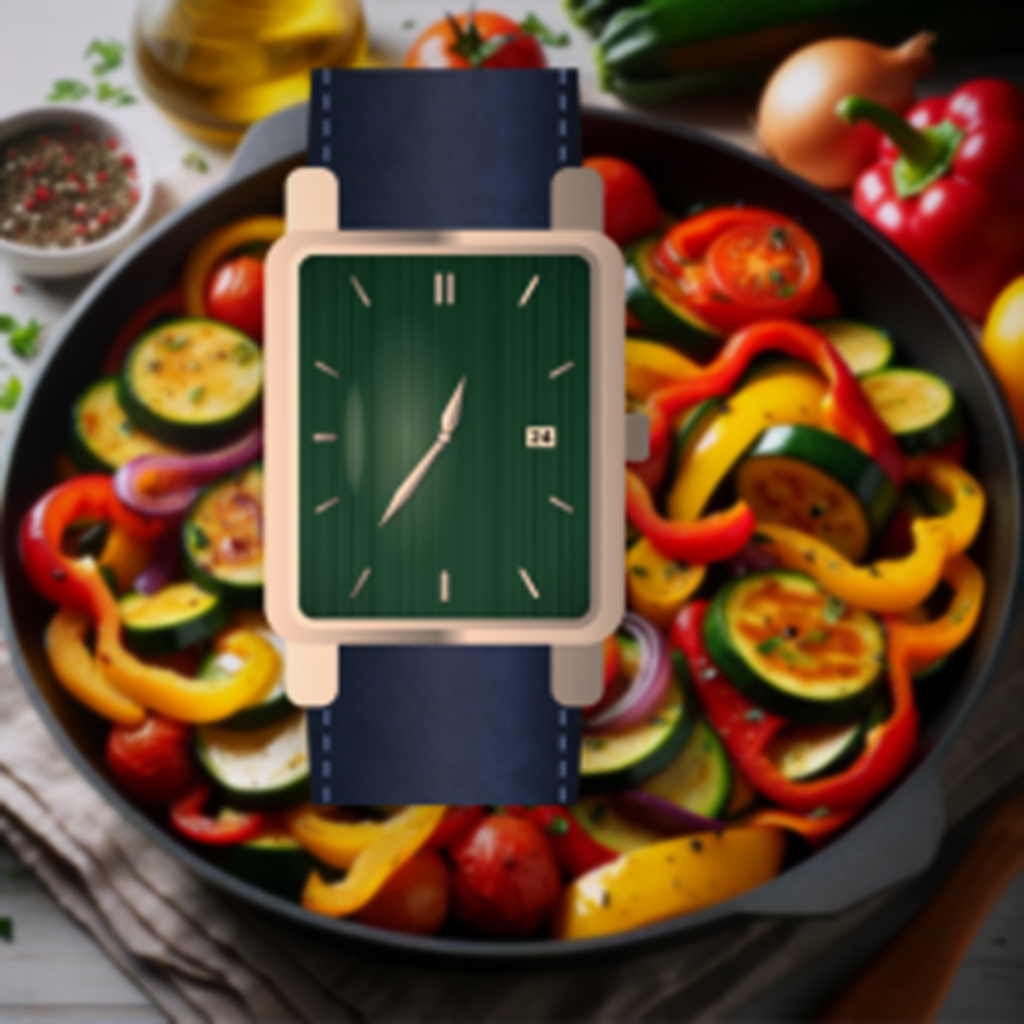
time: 12:36
